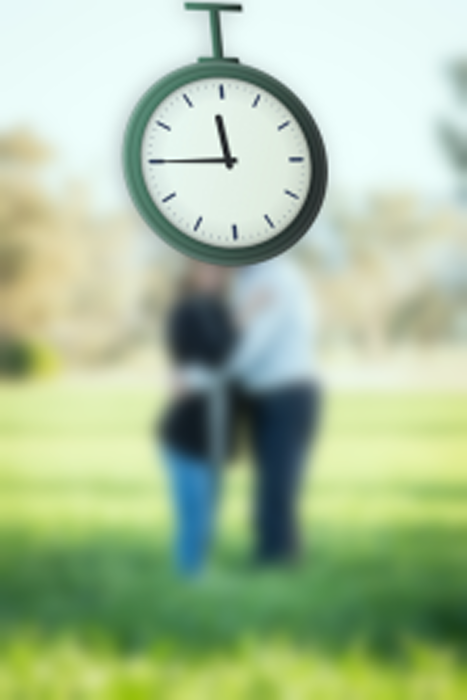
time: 11:45
